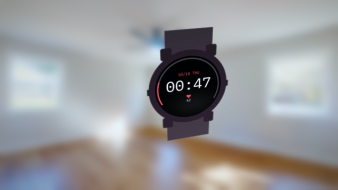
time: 0:47
